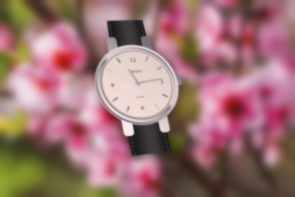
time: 11:14
